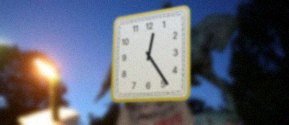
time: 12:24
